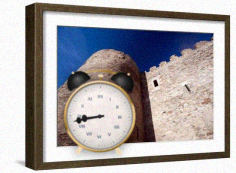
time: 8:43
